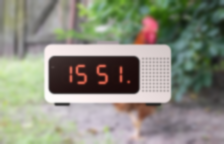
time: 15:51
